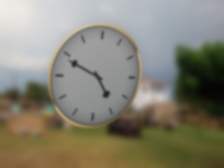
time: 4:49
